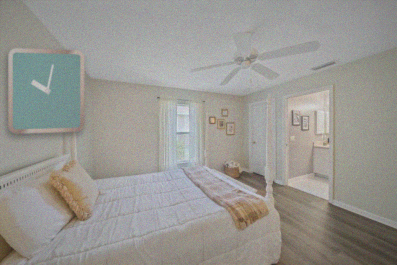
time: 10:02
